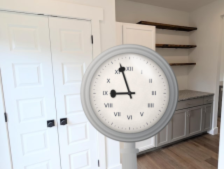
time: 8:57
